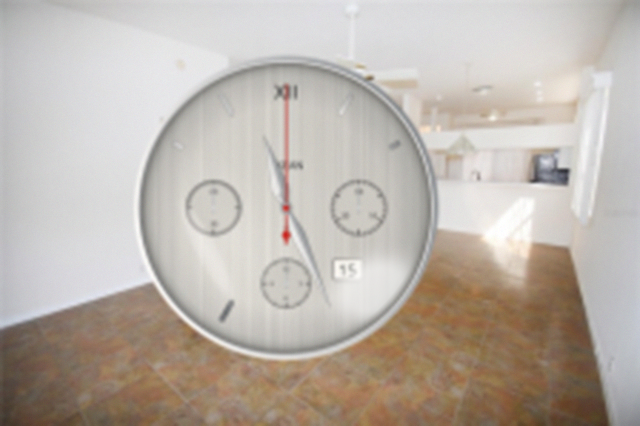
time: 11:26
